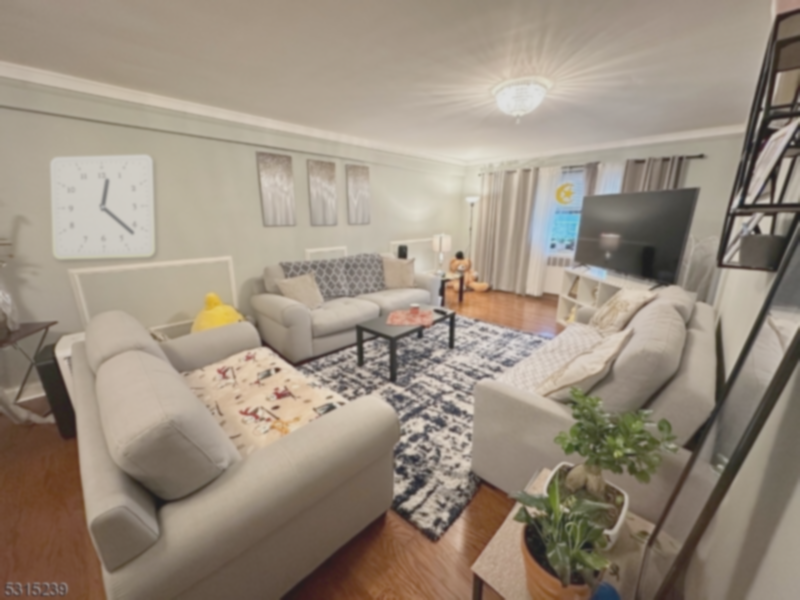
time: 12:22
